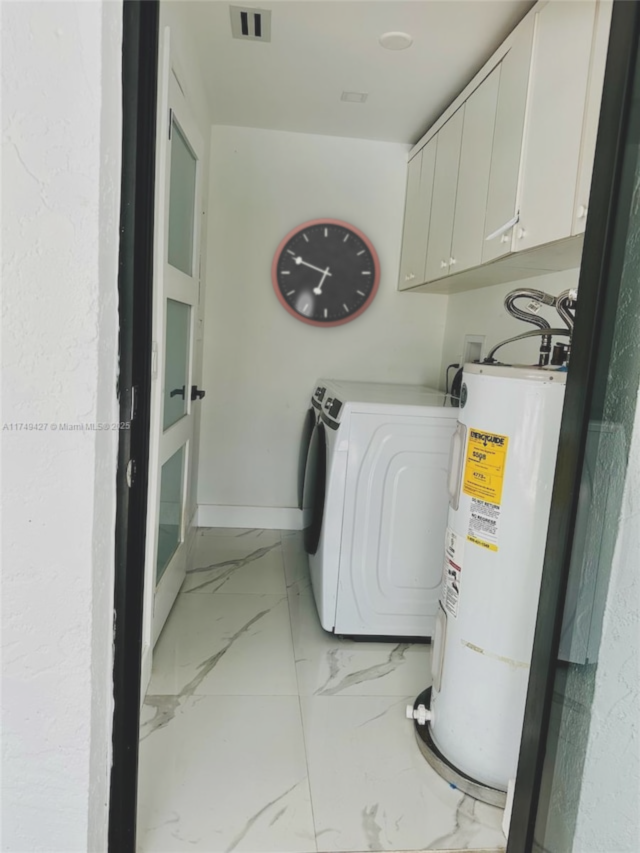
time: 6:49
